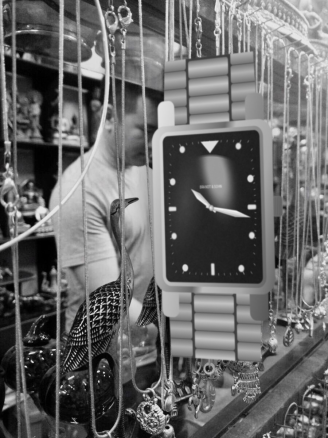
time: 10:17
